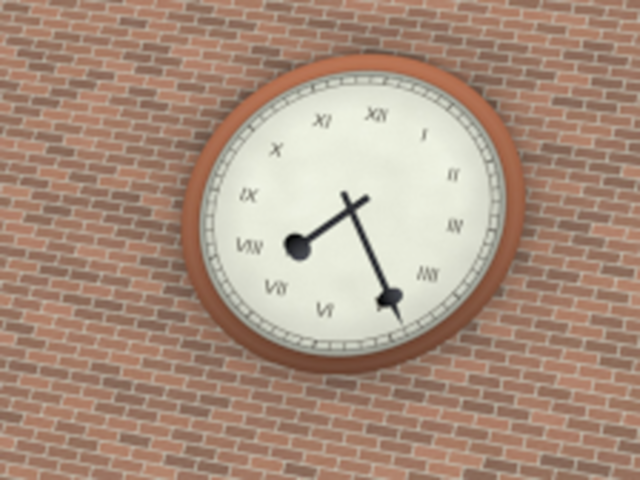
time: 7:24
